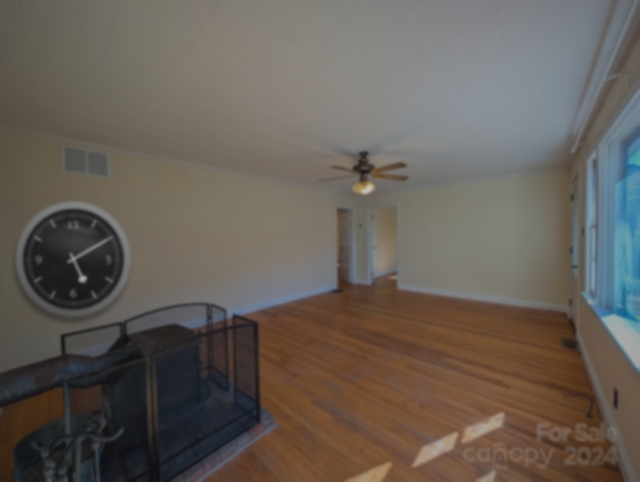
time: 5:10
